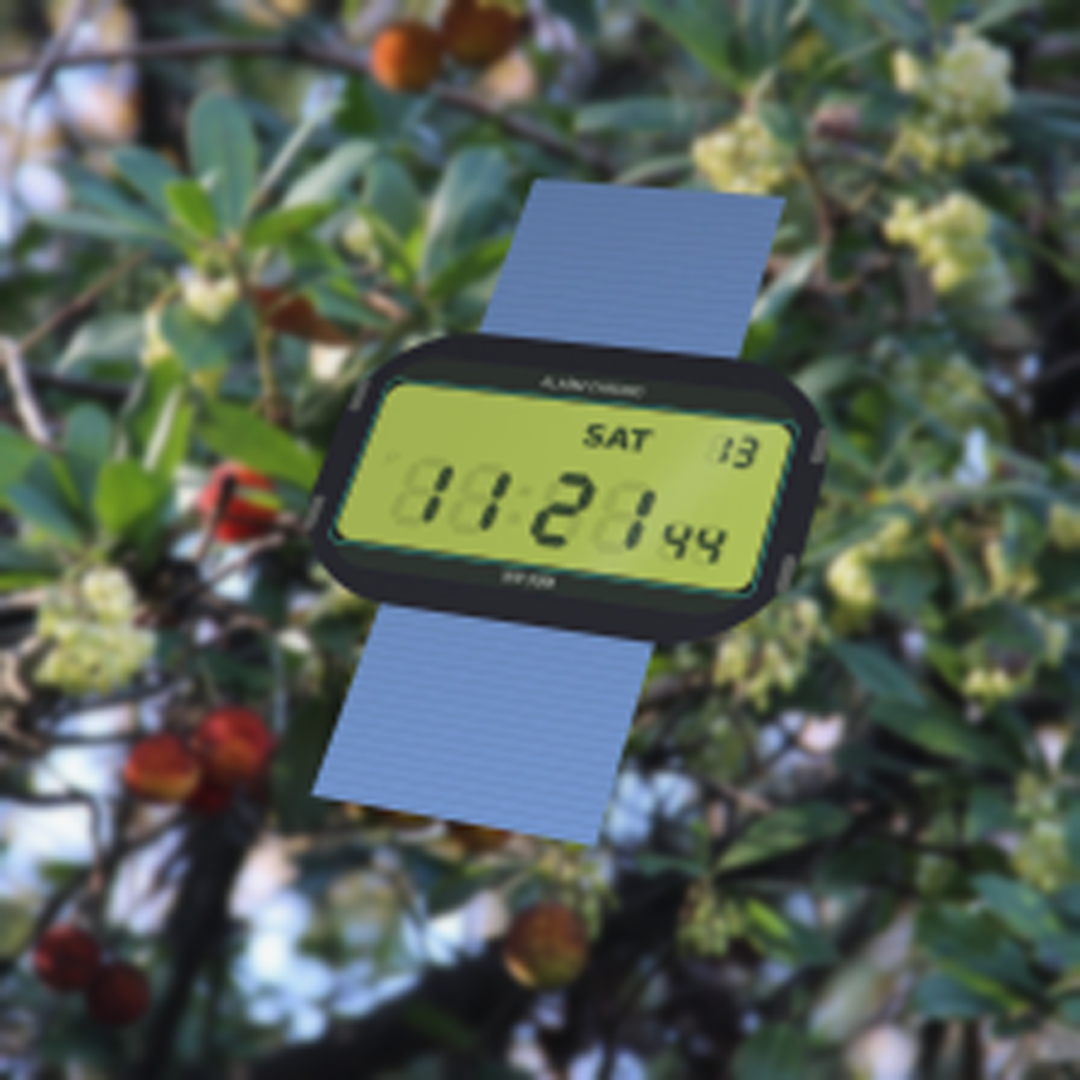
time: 11:21:44
